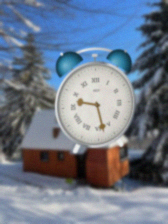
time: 9:28
